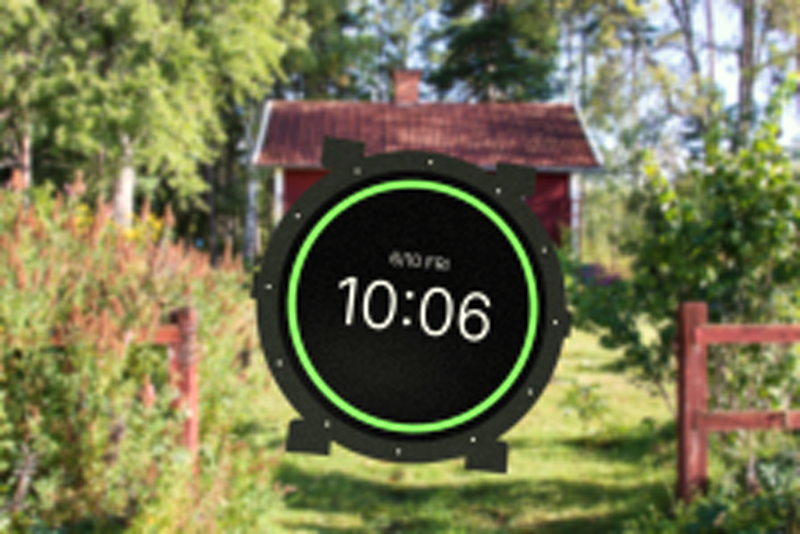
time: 10:06
